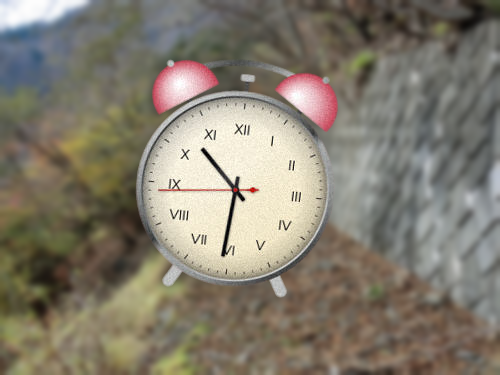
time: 10:30:44
